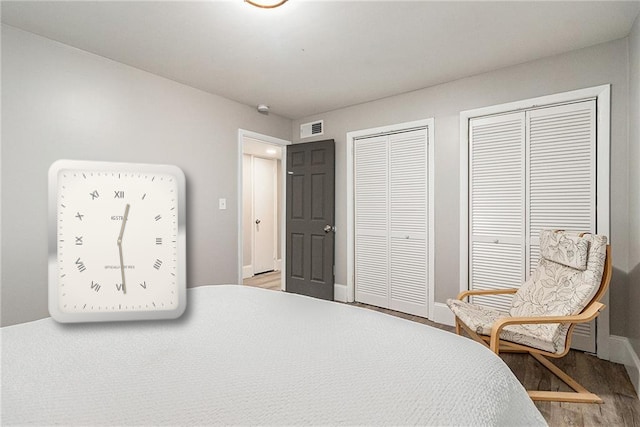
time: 12:29
